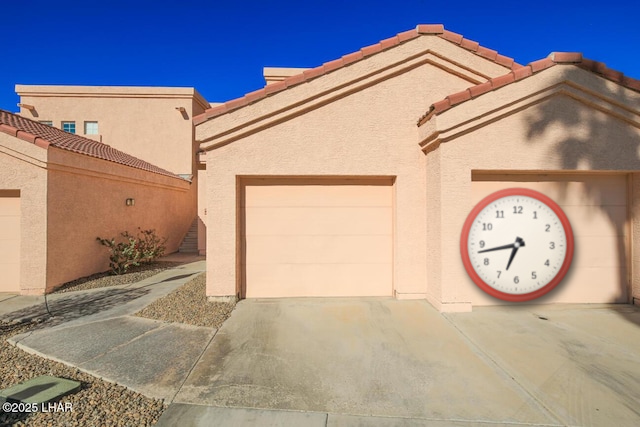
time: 6:43
